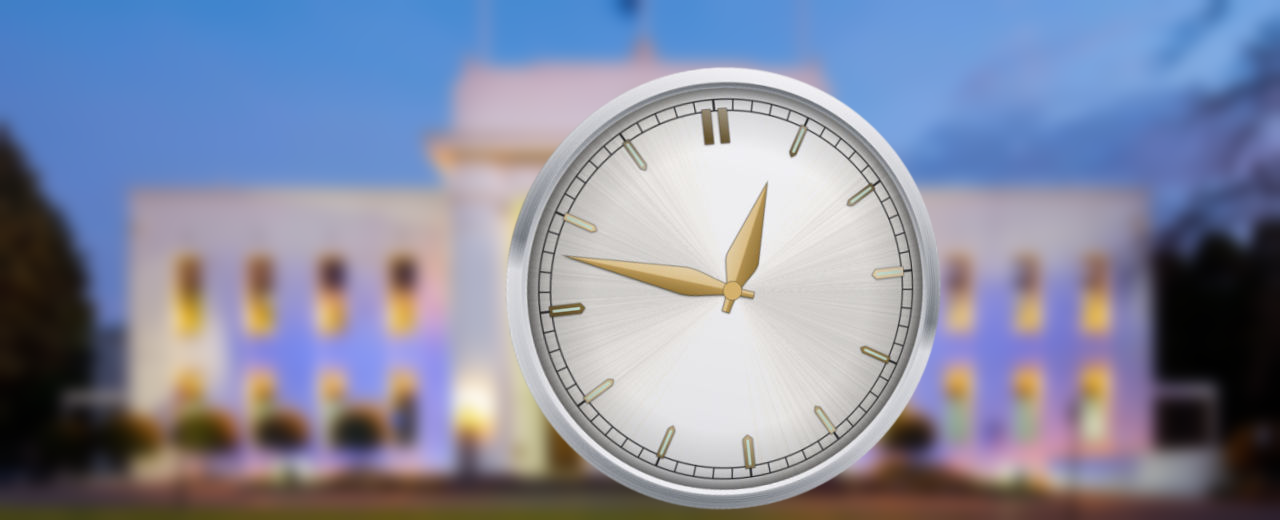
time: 12:48
